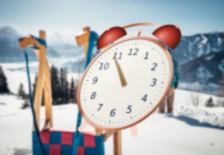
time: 10:54
